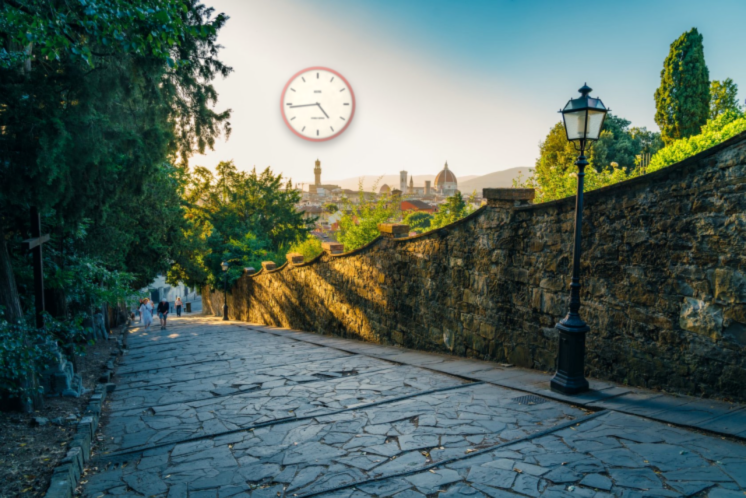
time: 4:44
